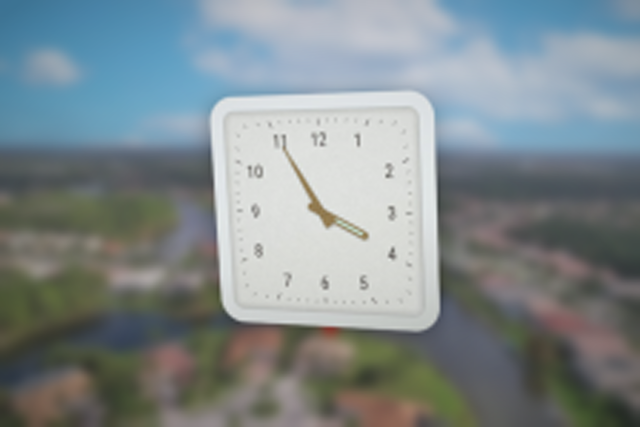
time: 3:55
